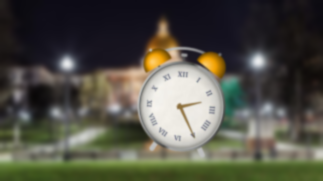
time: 2:25
